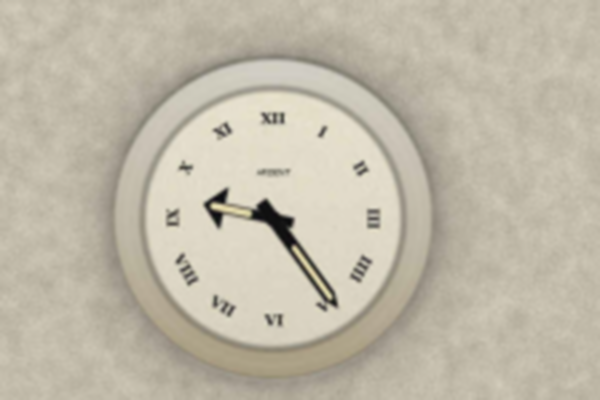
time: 9:24
